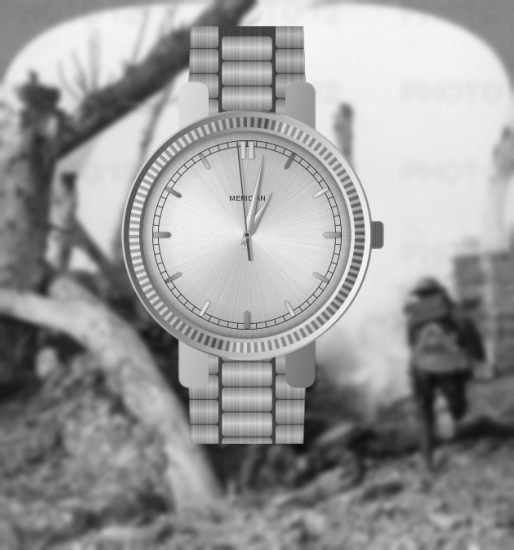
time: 1:01:59
